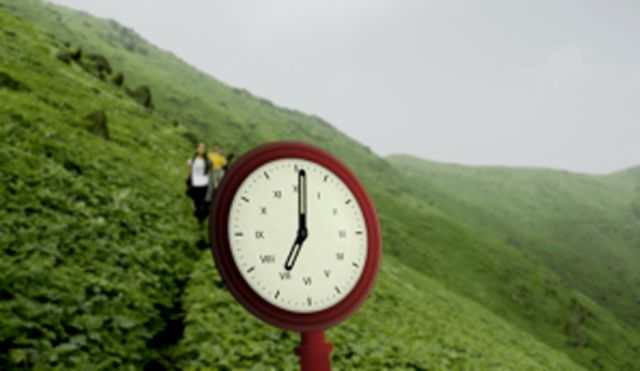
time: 7:01
